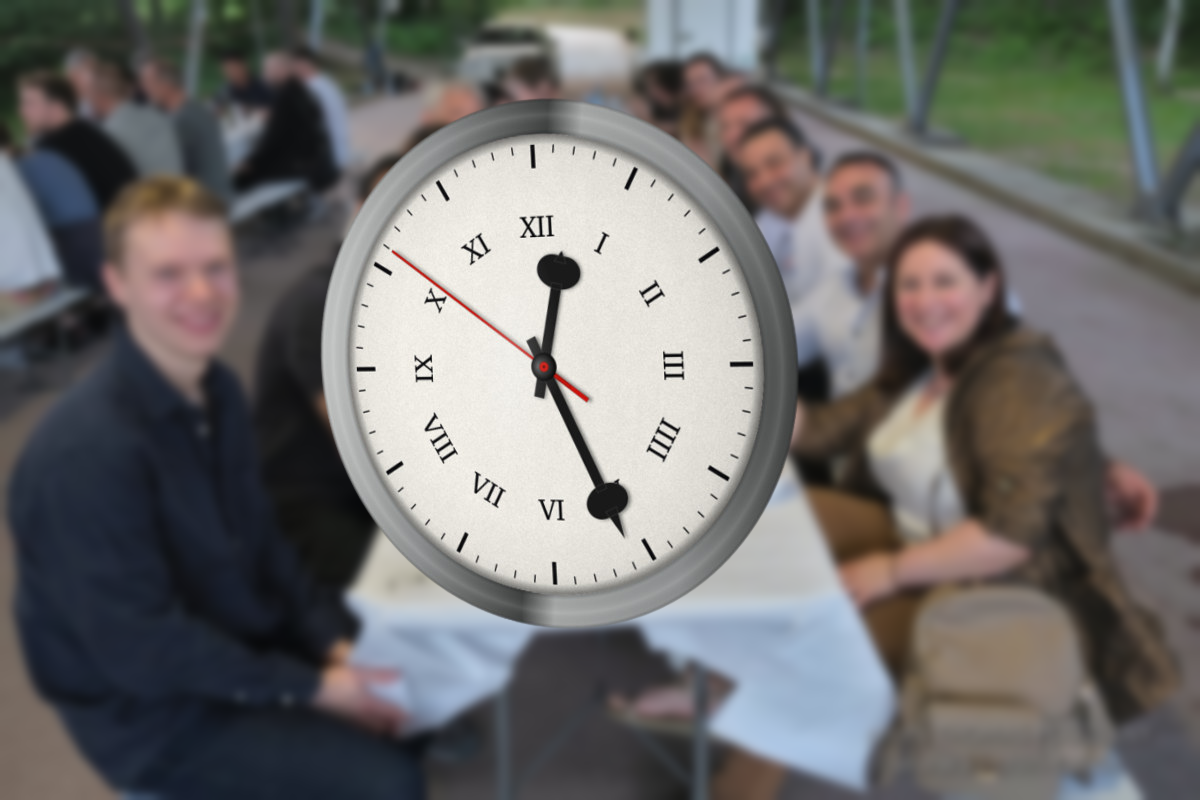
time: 12:25:51
